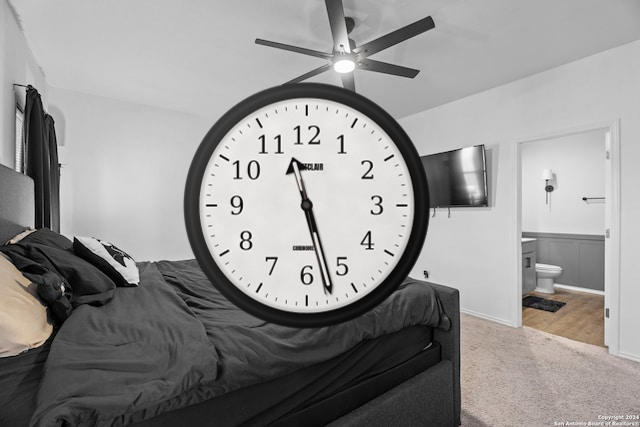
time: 11:27:28
